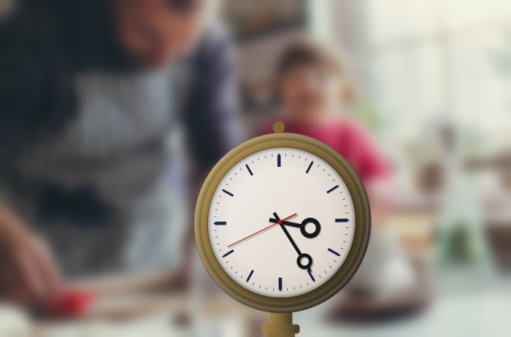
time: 3:24:41
